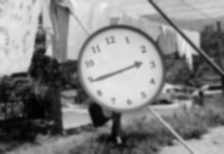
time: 2:44
